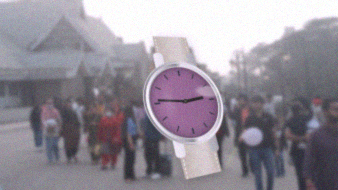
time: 2:46
